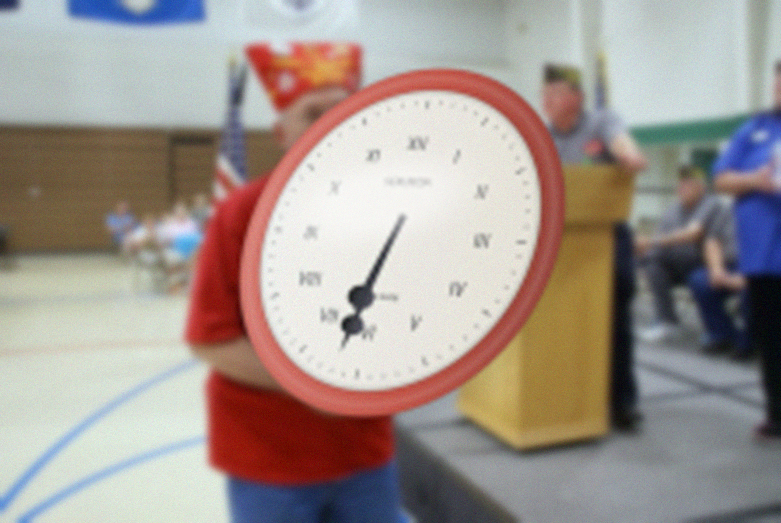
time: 6:32
